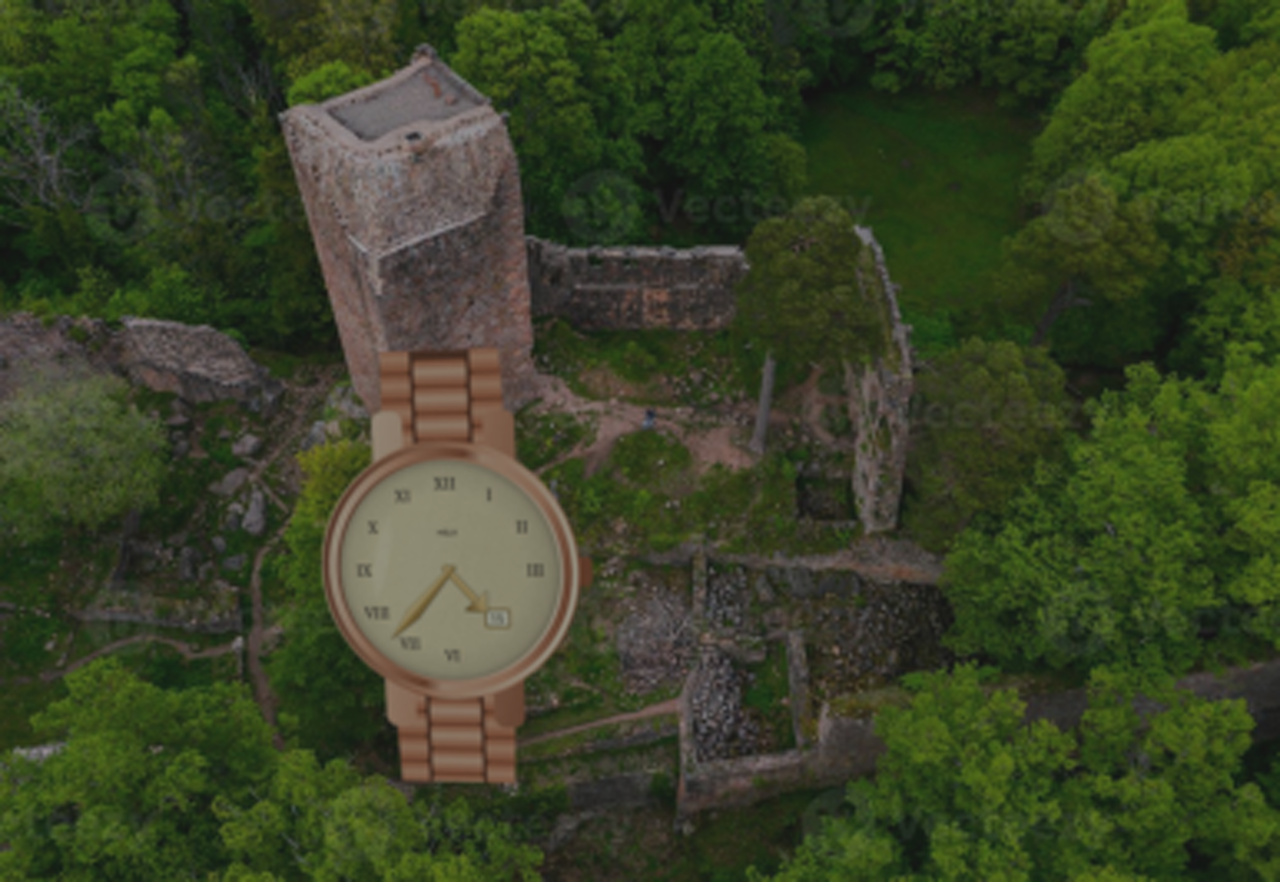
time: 4:37
